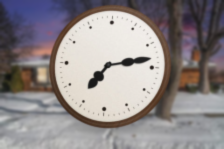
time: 7:13
